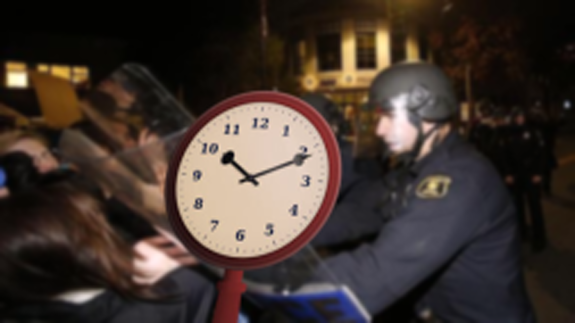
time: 10:11
